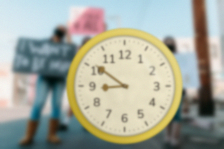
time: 8:51
